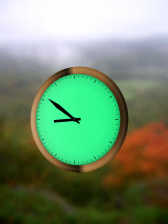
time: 8:51
